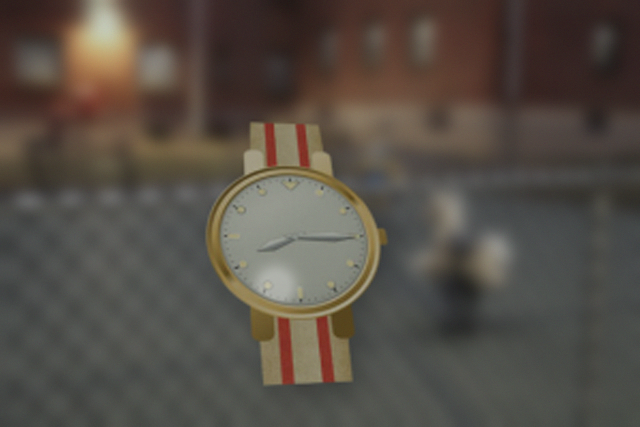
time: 8:15
